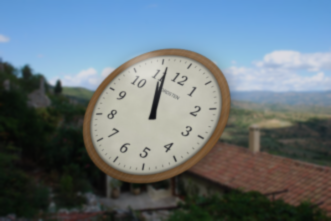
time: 10:56
